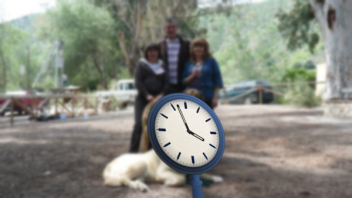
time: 3:57
